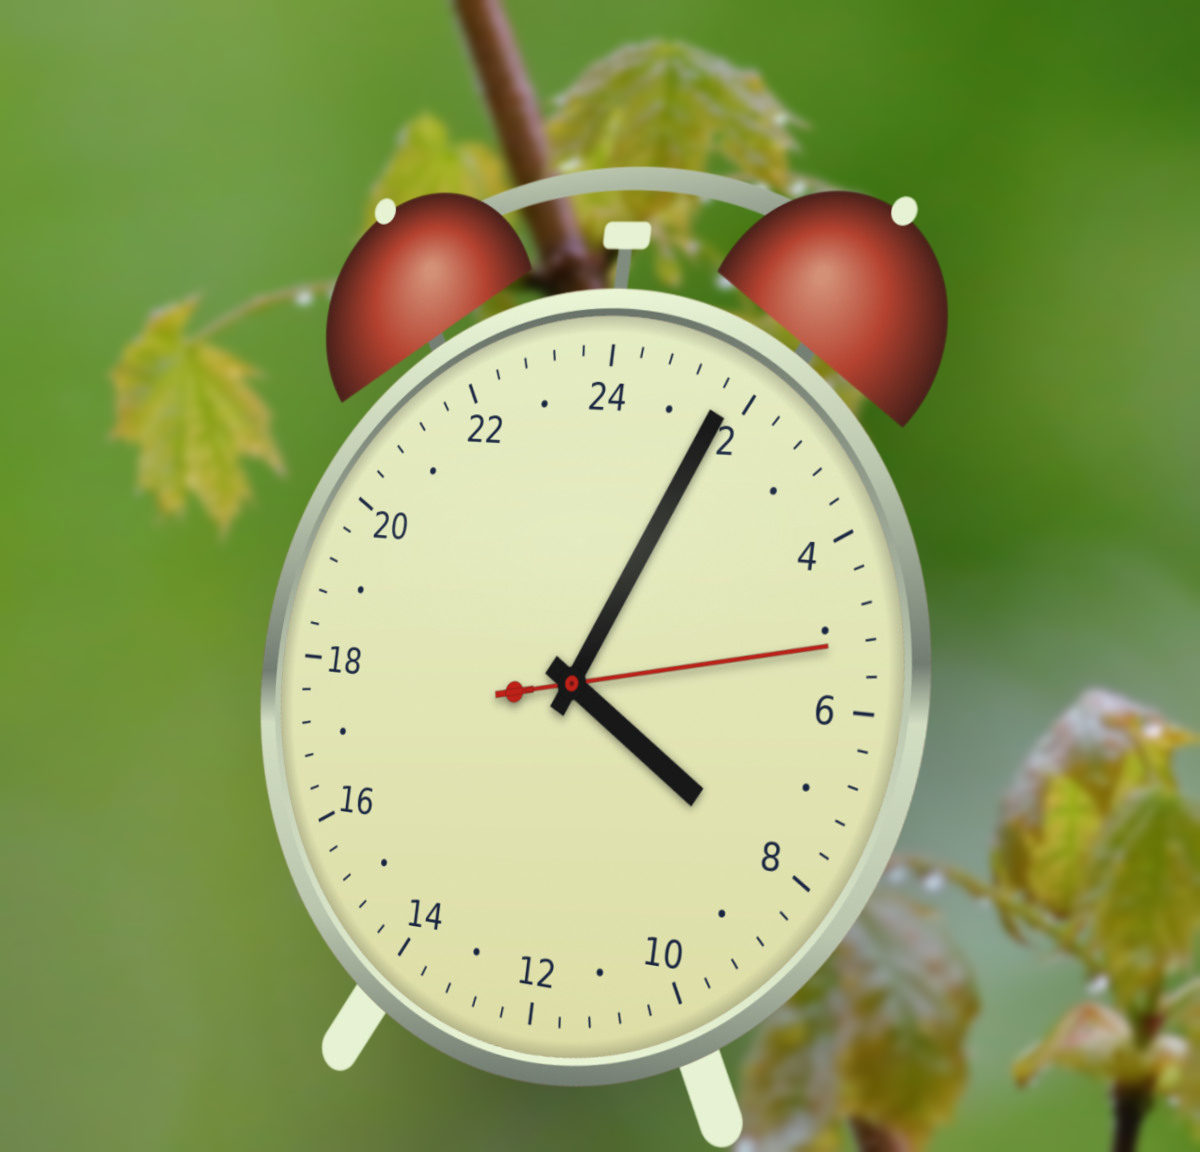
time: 8:04:13
